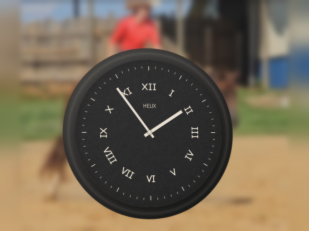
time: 1:54
